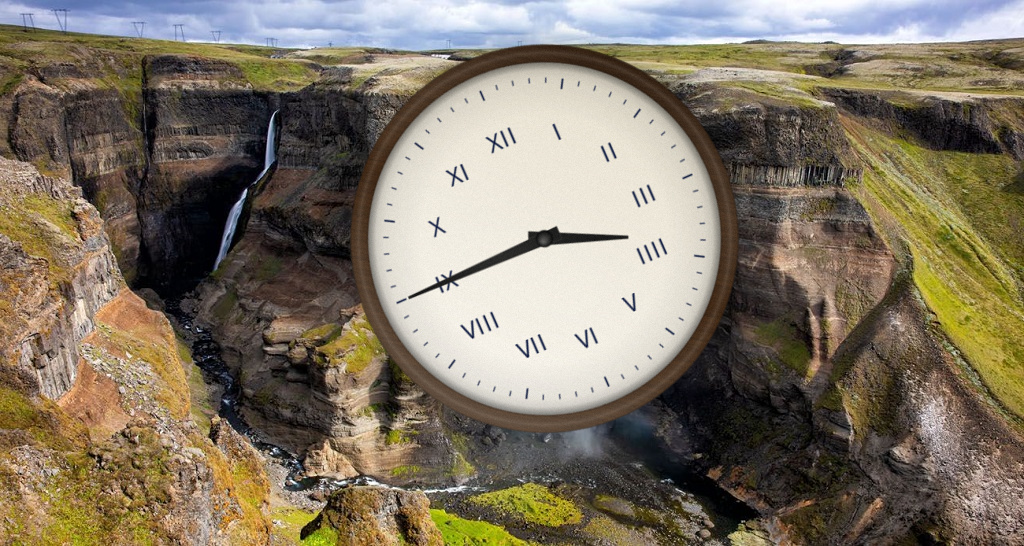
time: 3:45
